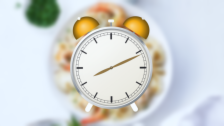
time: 8:11
